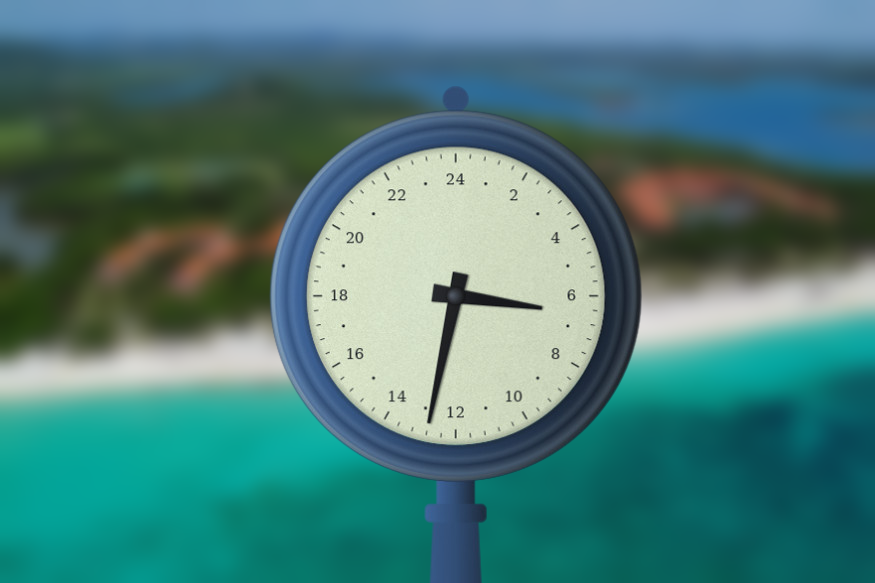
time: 6:32
